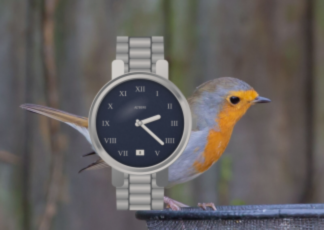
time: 2:22
